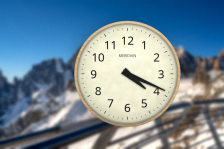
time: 4:19
